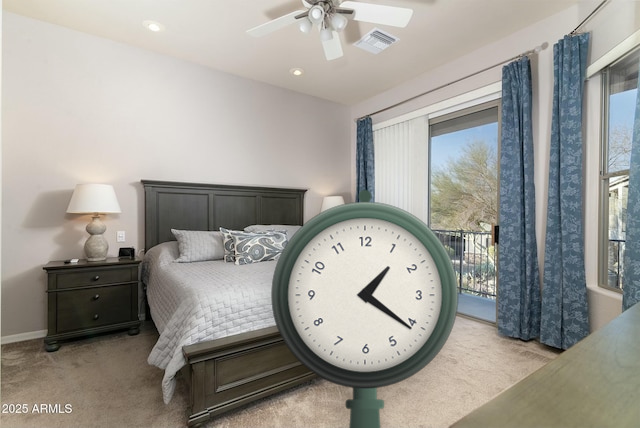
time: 1:21
